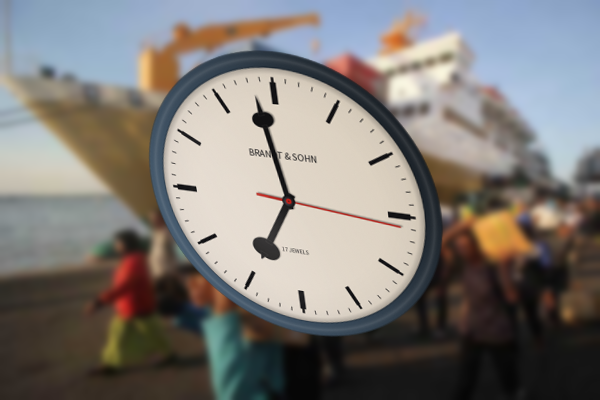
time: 6:58:16
